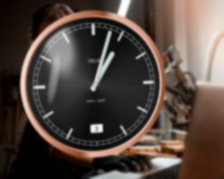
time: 1:03
